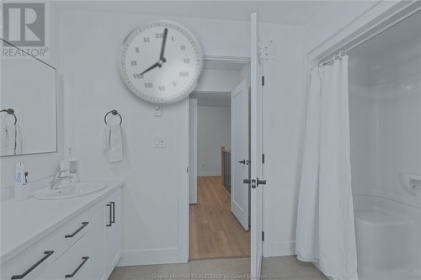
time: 8:02
